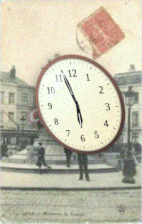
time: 5:57
